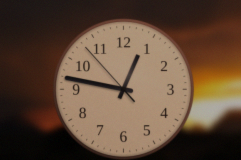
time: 12:46:53
